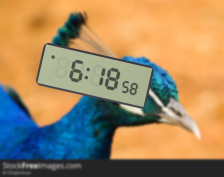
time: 6:18:58
